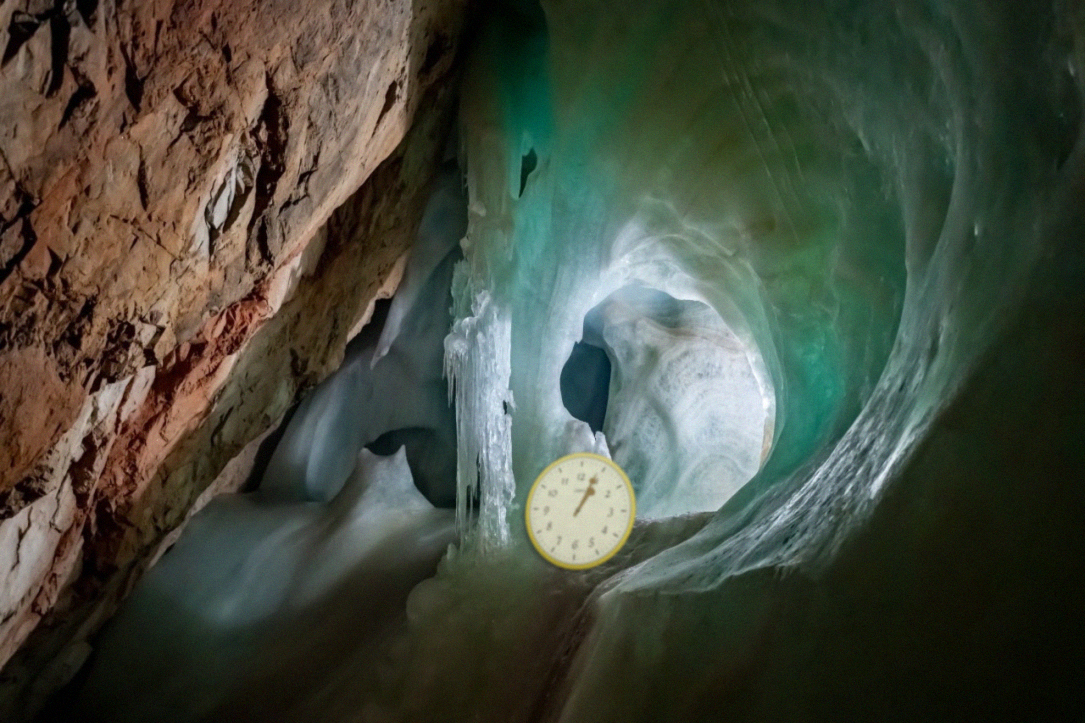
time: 1:04
